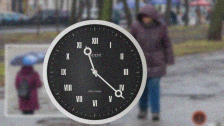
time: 11:22
